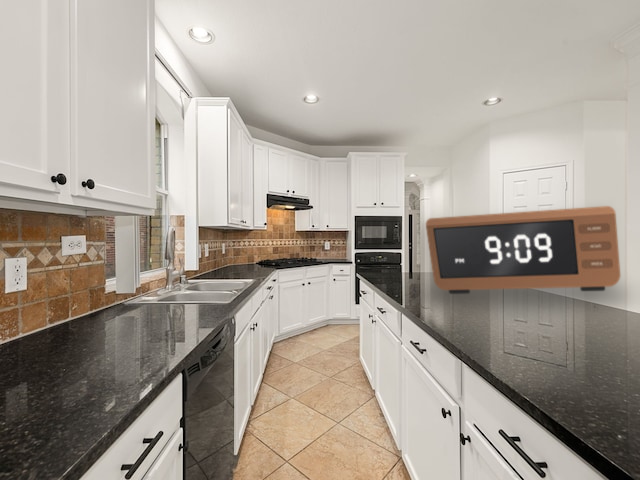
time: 9:09
